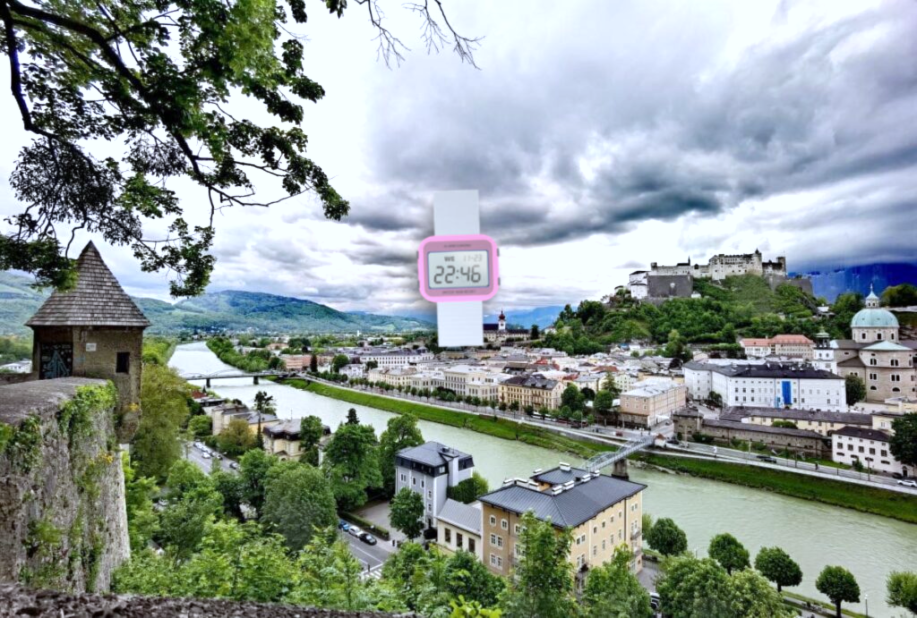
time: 22:46
